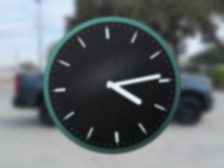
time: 4:14
